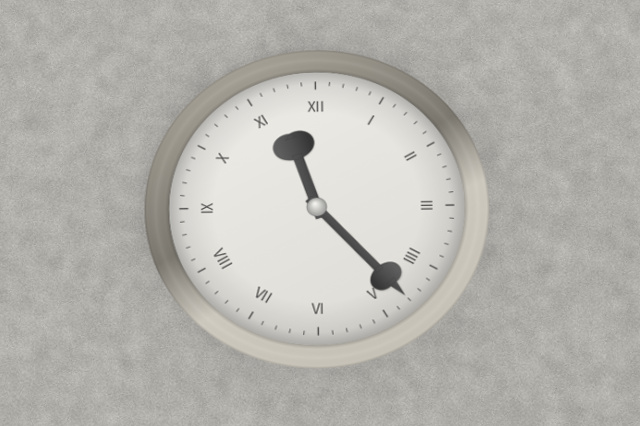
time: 11:23
